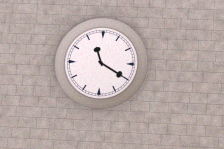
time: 11:20
